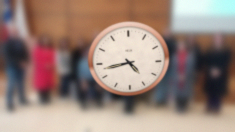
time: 4:43
